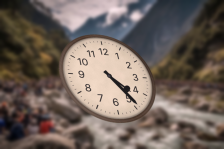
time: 4:24
